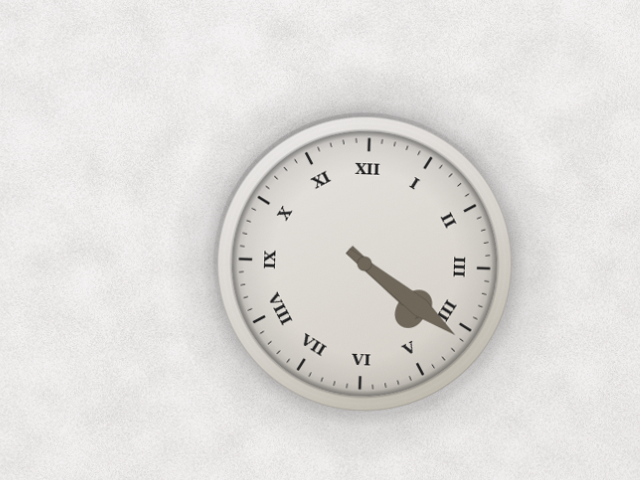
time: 4:21
